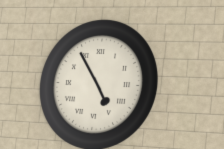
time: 4:54
